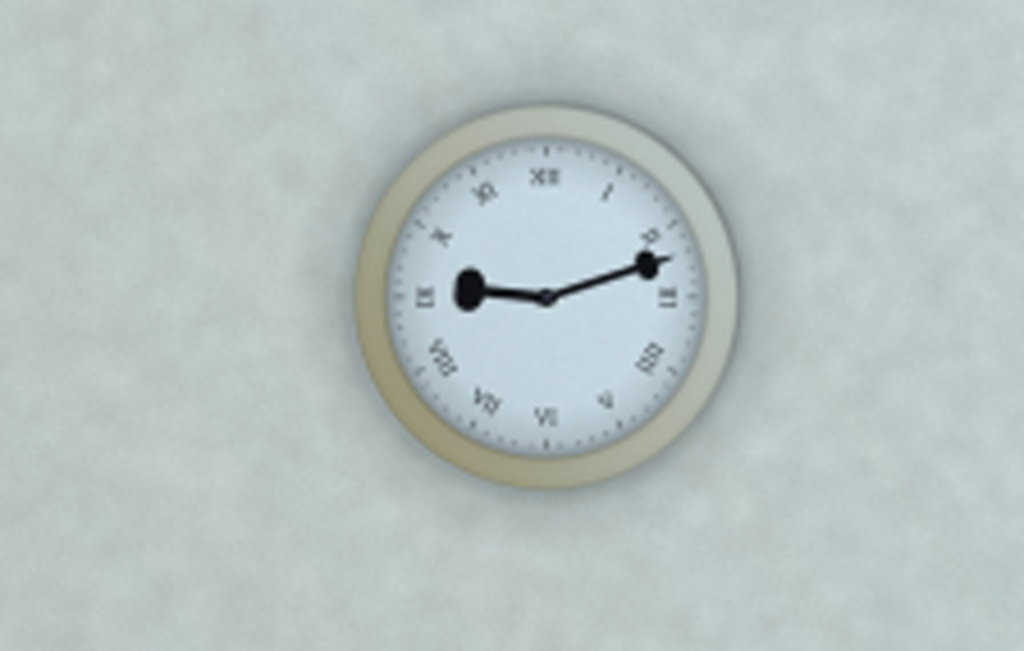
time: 9:12
